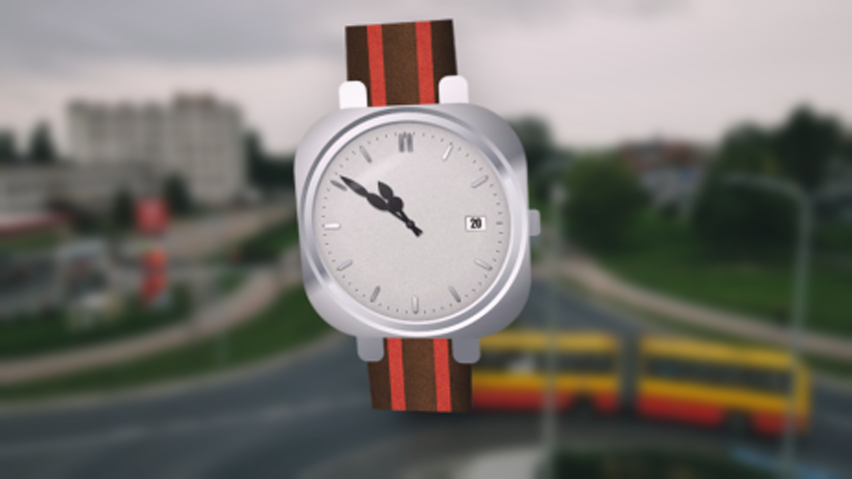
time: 10:51
